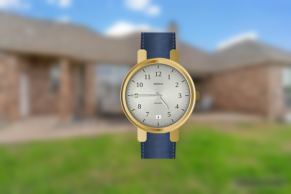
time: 4:45
